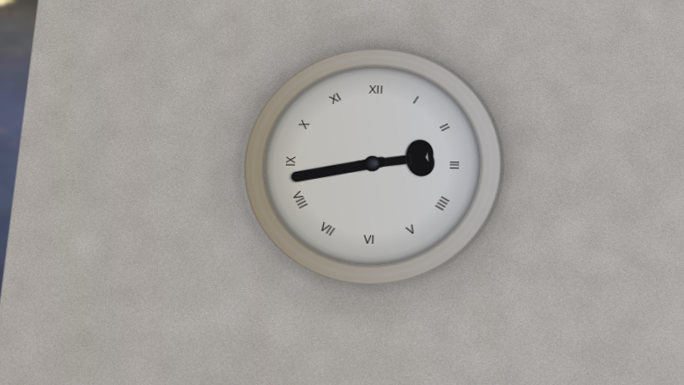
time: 2:43
